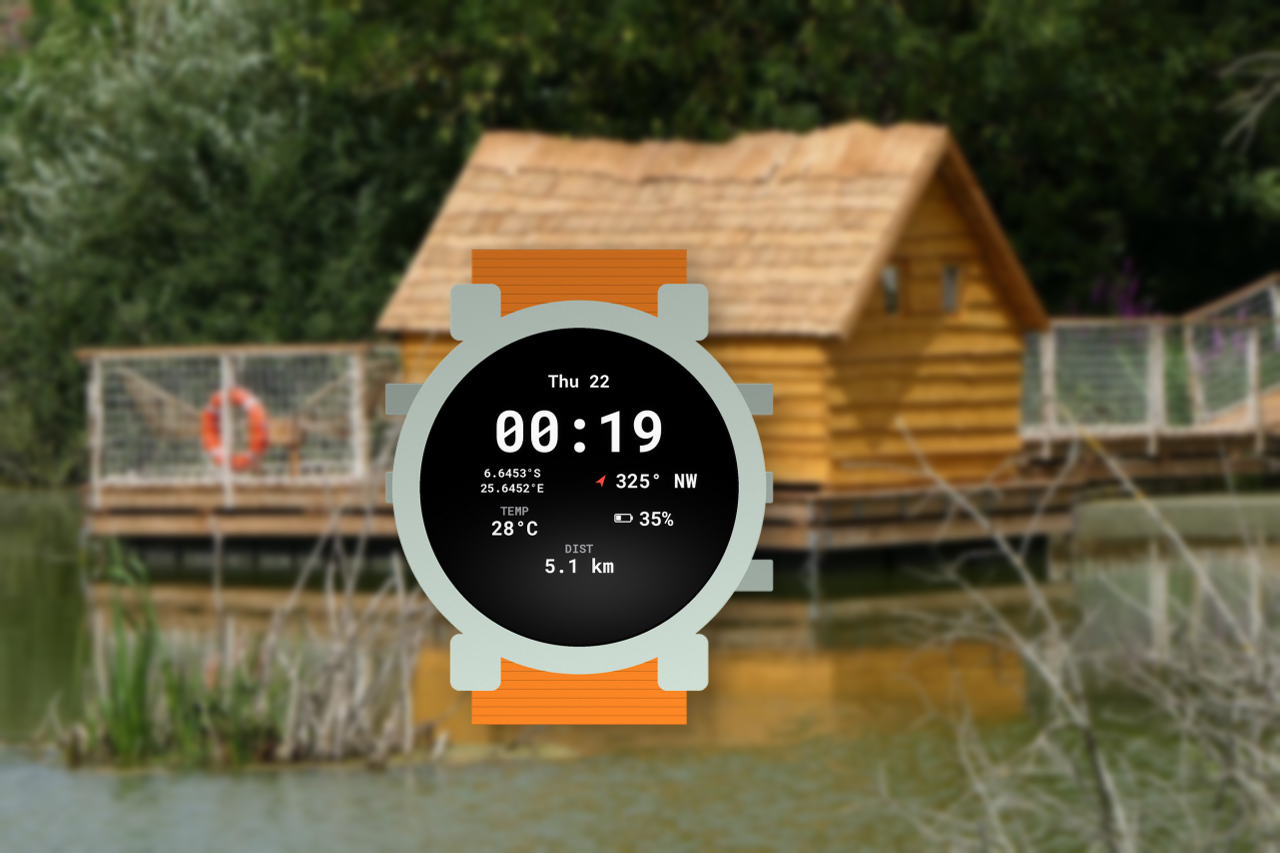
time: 0:19
